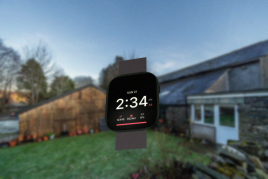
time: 2:34
